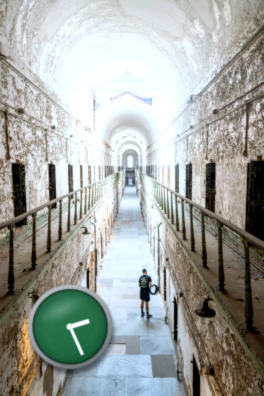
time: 2:26
